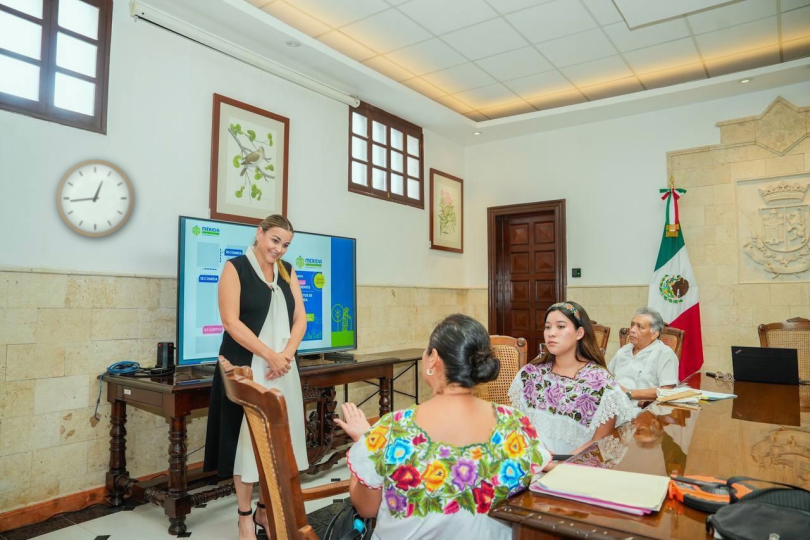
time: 12:44
